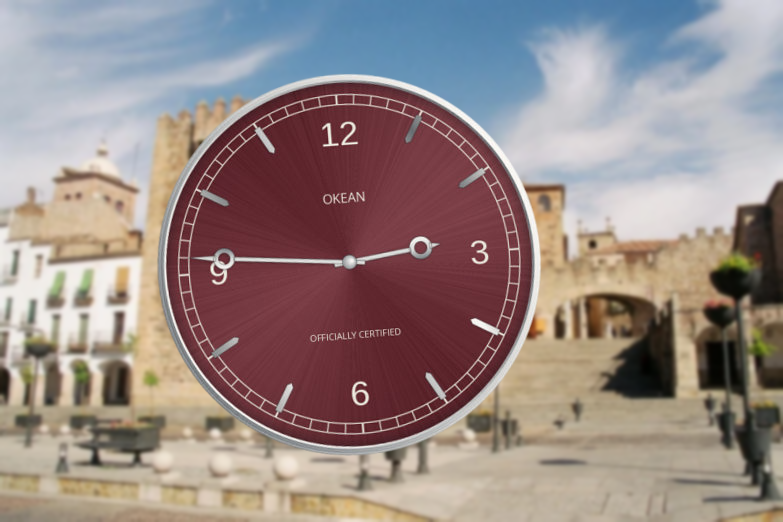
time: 2:46
